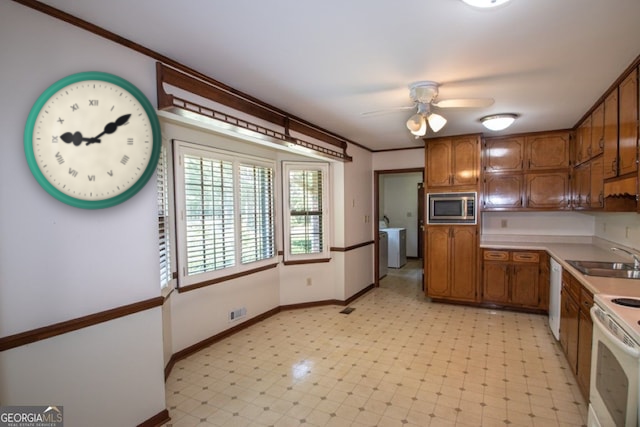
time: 9:09
